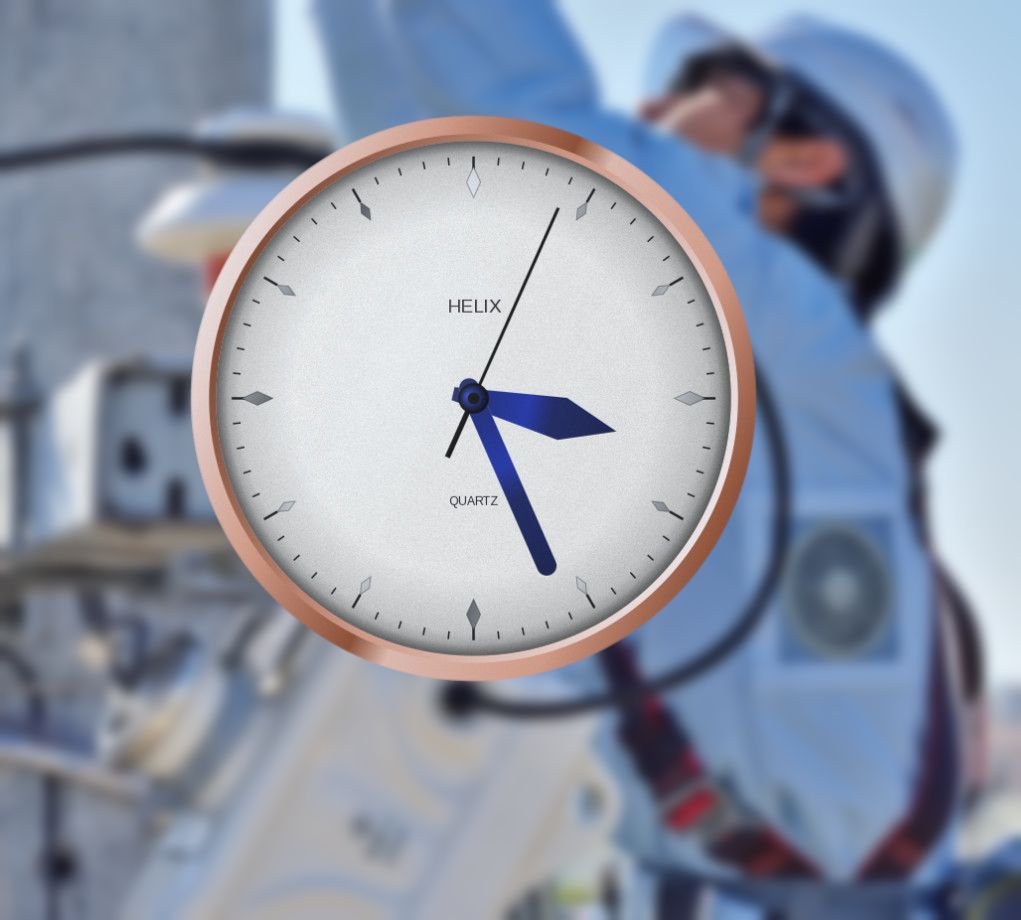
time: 3:26:04
